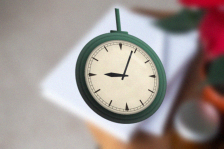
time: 9:04
